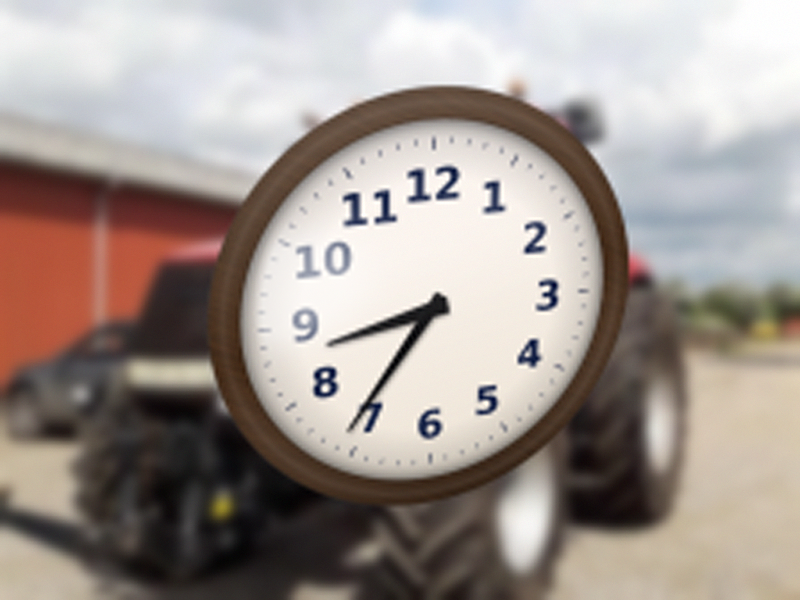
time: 8:36
